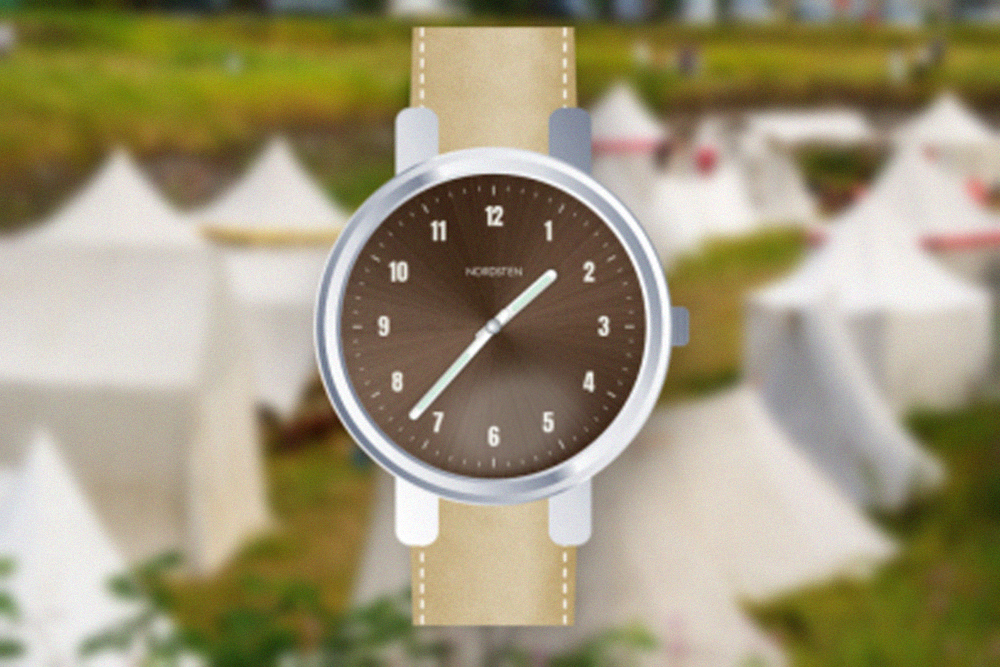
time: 1:37
